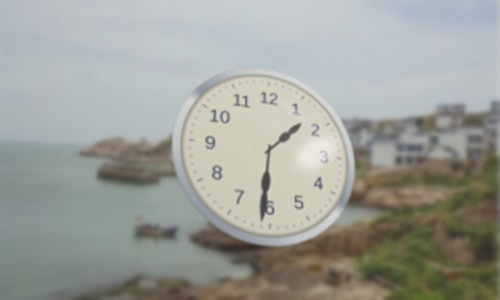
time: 1:31
